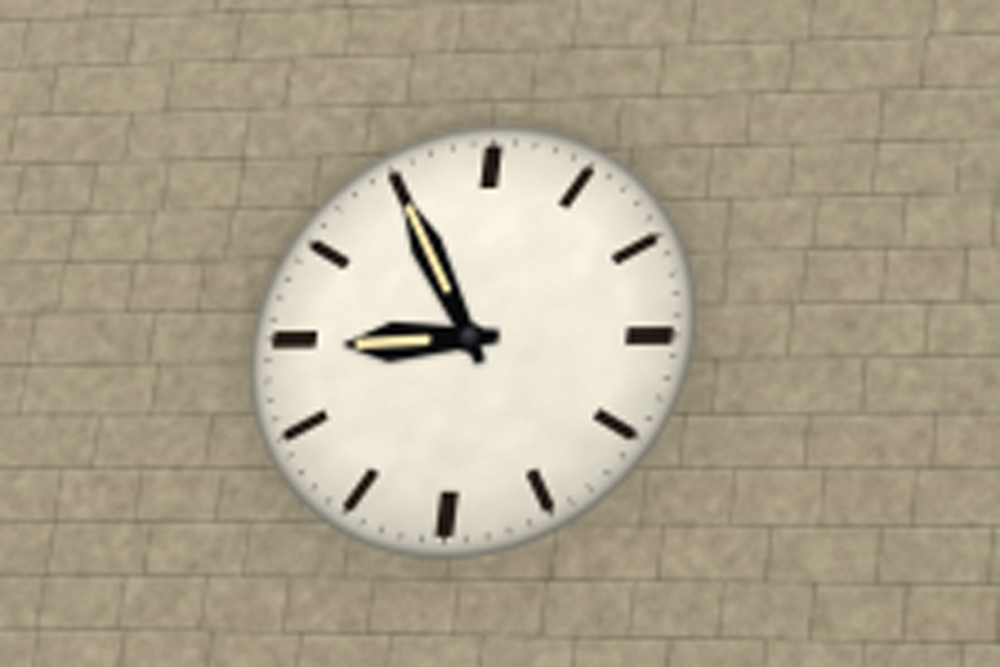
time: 8:55
